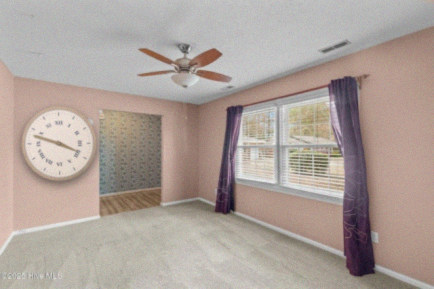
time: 3:48
